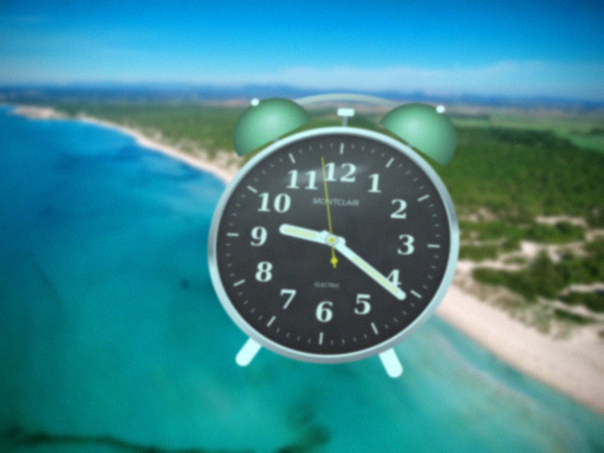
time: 9:20:58
